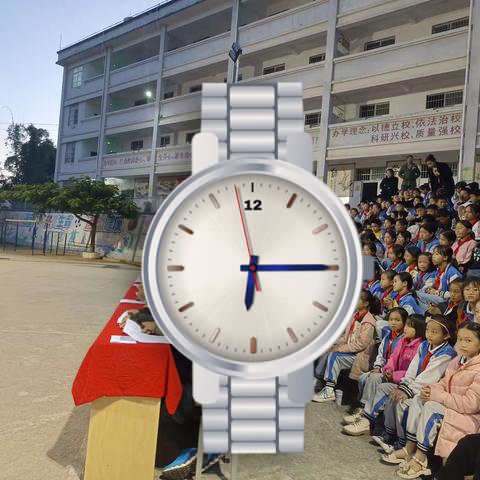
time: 6:14:58
